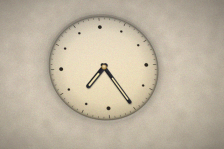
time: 7:25
